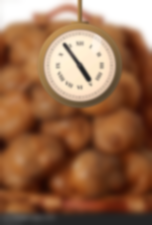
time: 4:54
